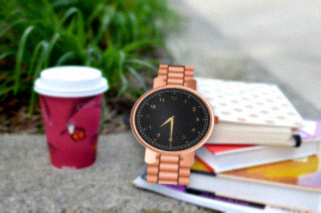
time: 7:30
